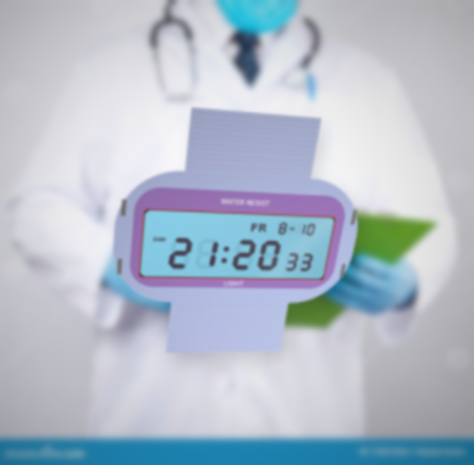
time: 21:20:33
